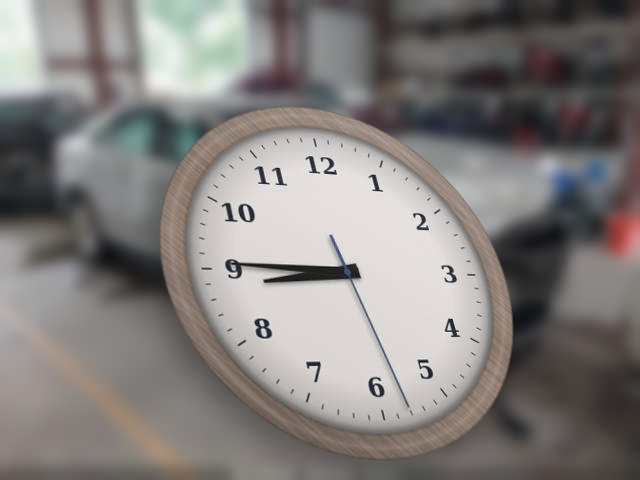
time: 8:45:28
